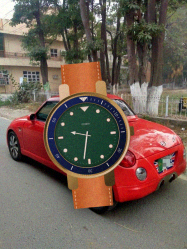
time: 9:32
